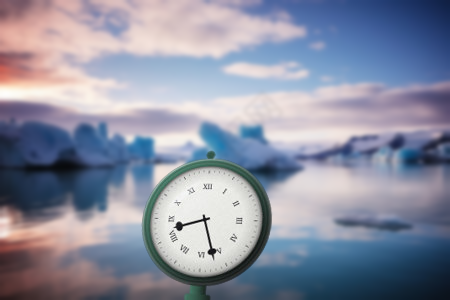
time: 8:27
